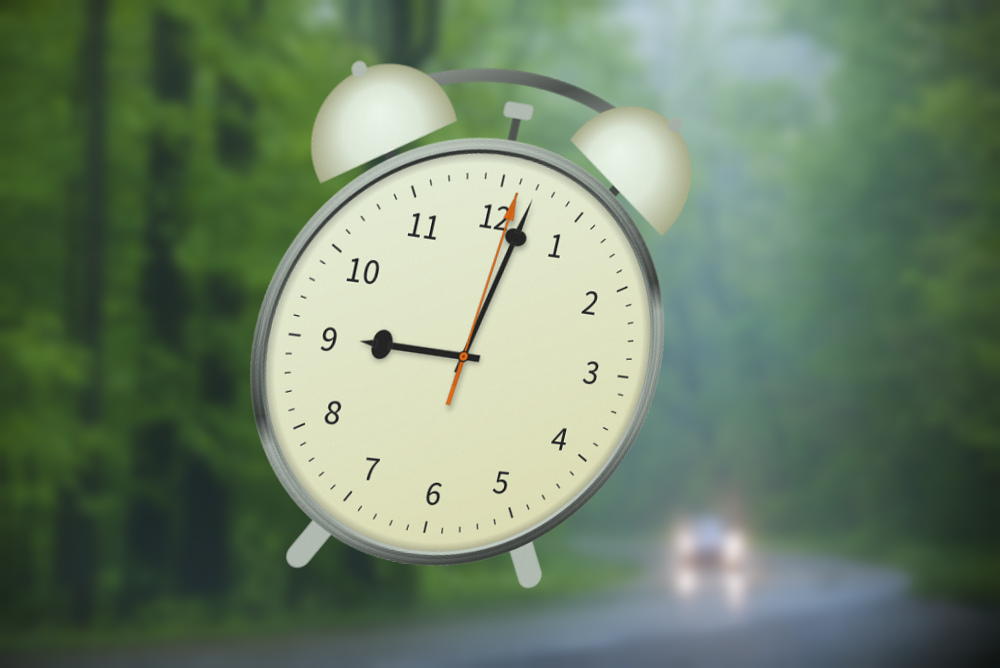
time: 9:02:01
